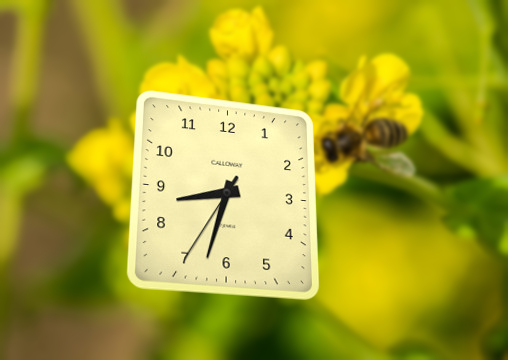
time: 8:32:35
